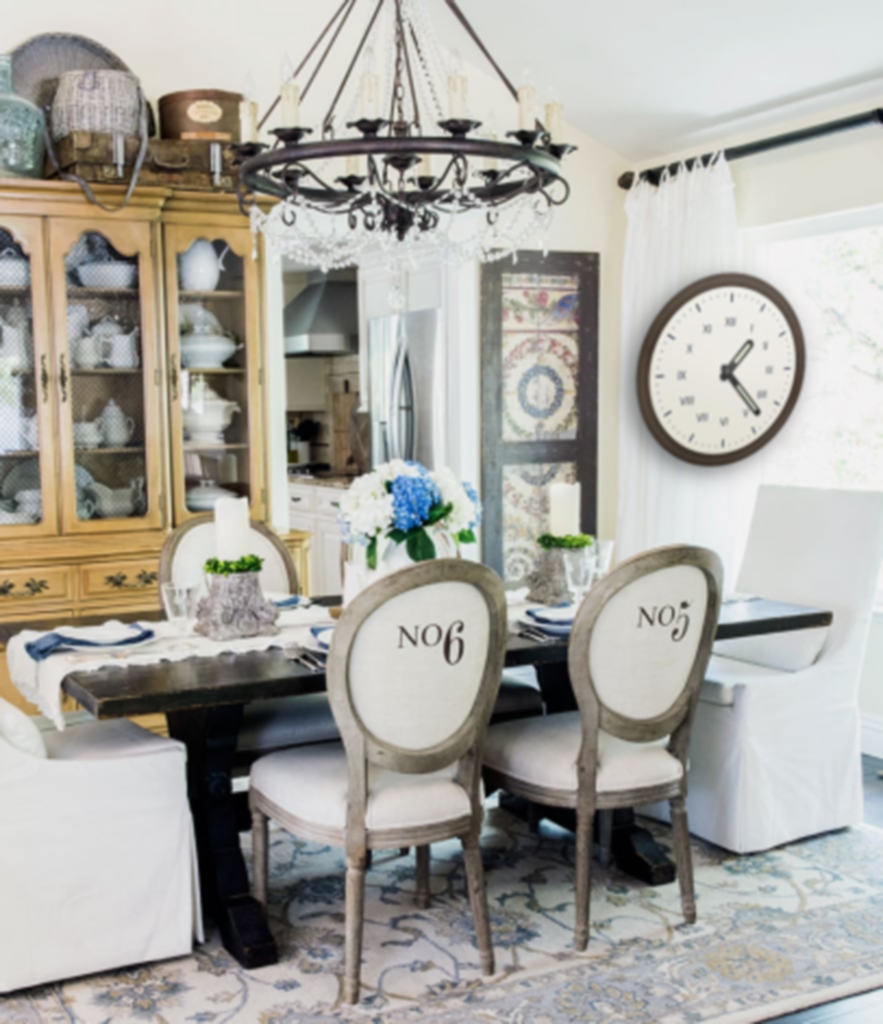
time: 1:23
